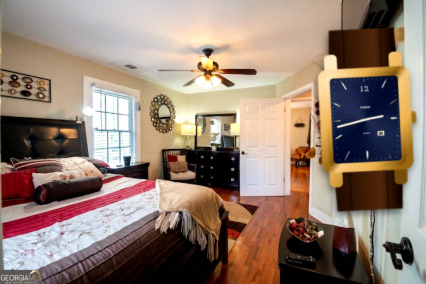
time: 2:43
